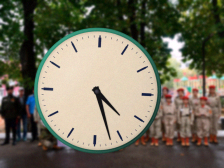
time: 4:27
